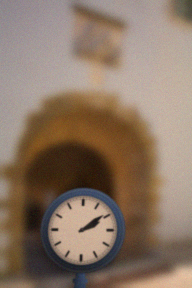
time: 2:09
